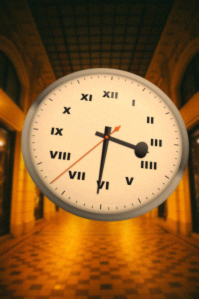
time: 3:30:37
